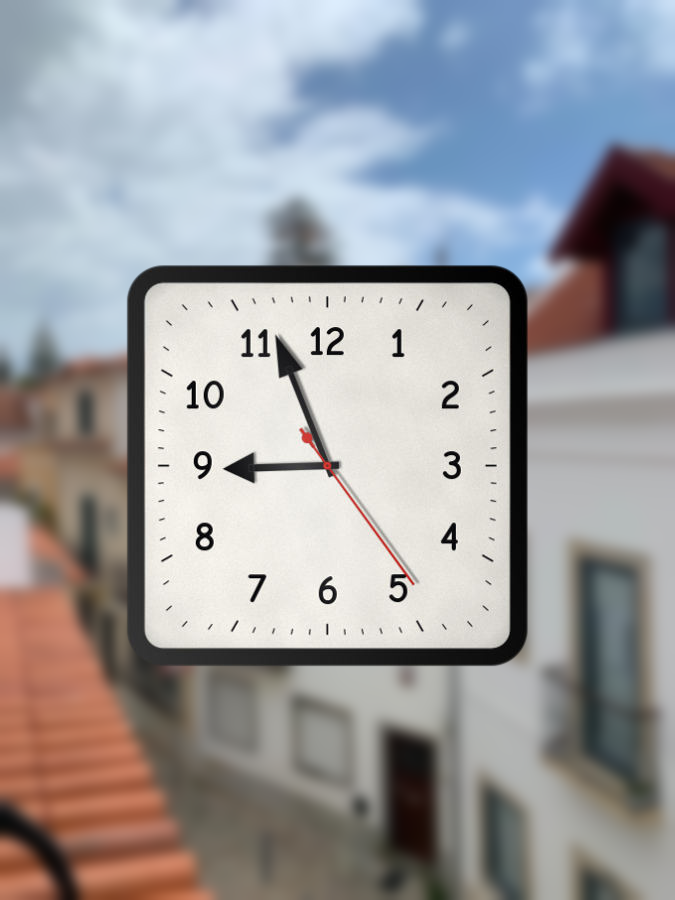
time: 8:56:24
